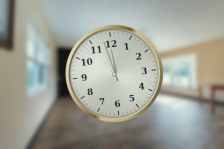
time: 11:58
